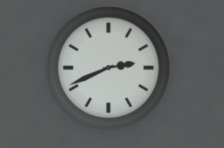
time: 2:41
